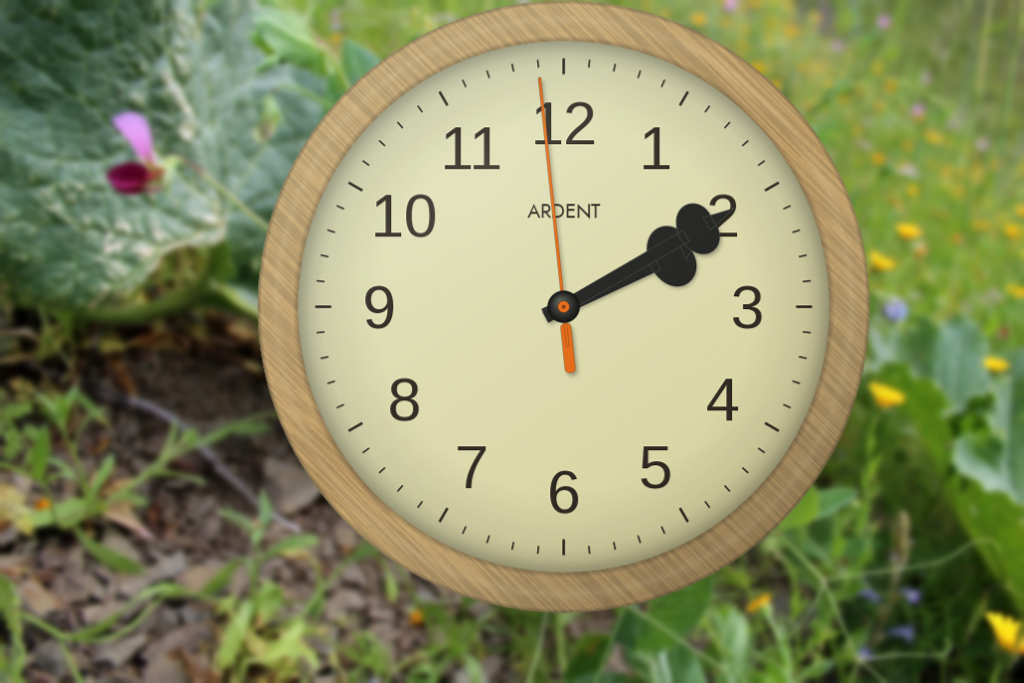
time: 2:09:59
